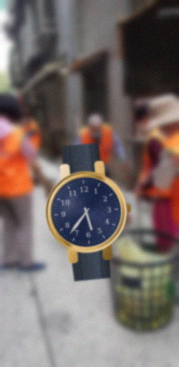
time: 5:37
